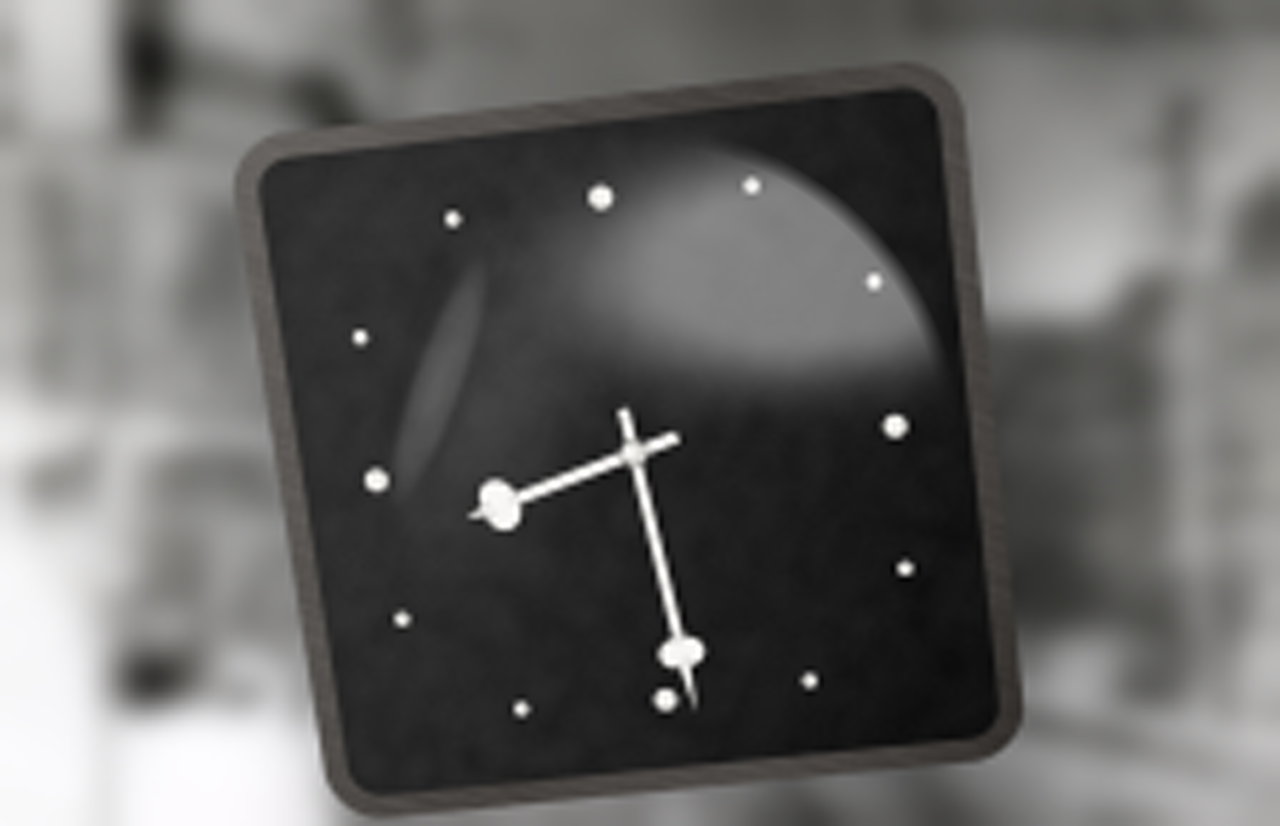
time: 8:29
